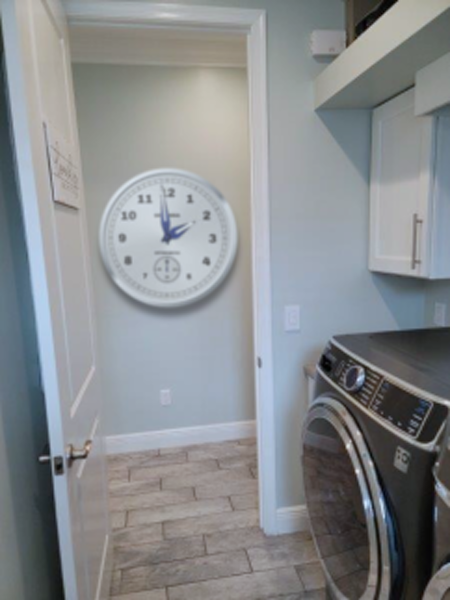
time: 1:59
